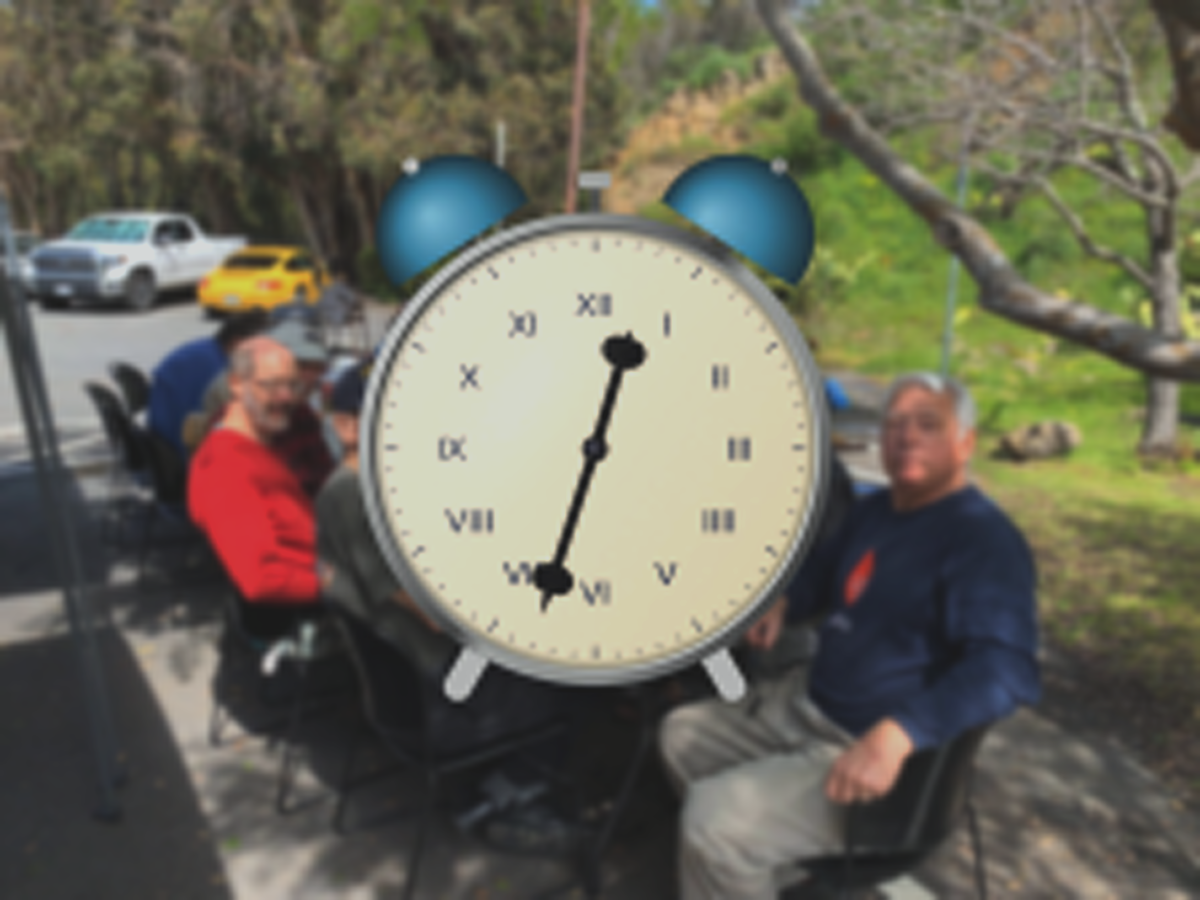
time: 12:33
